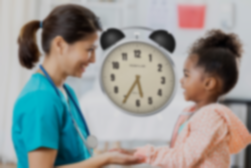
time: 5:35
